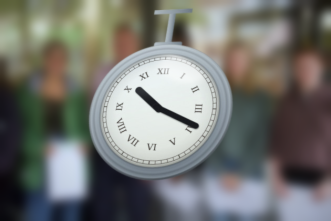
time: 10:19
